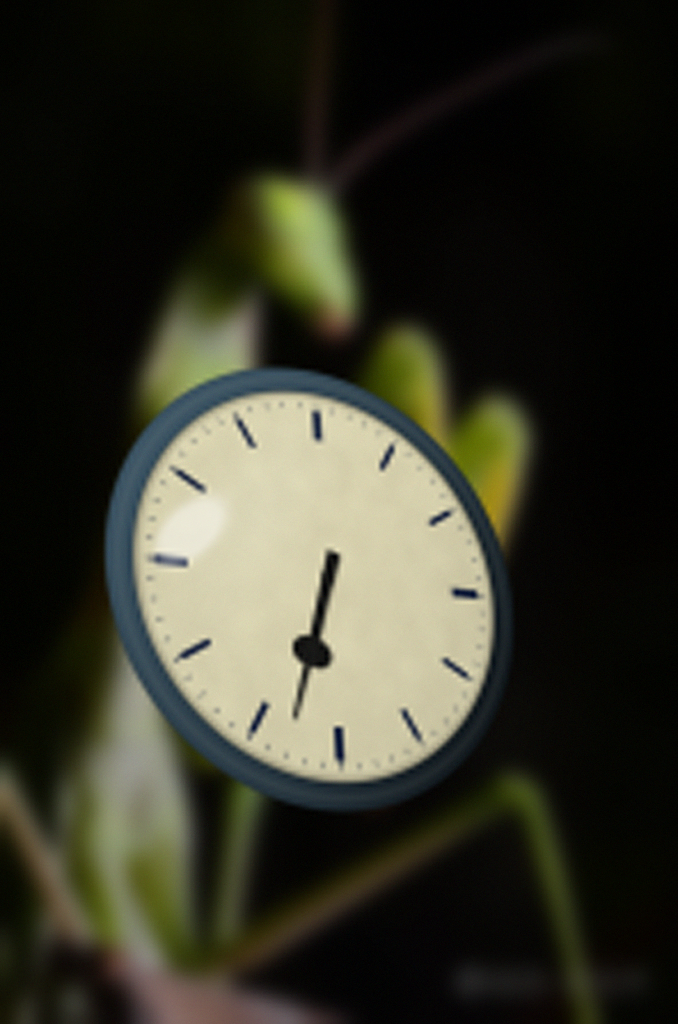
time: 6:33
